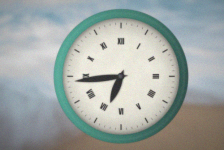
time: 6:44
